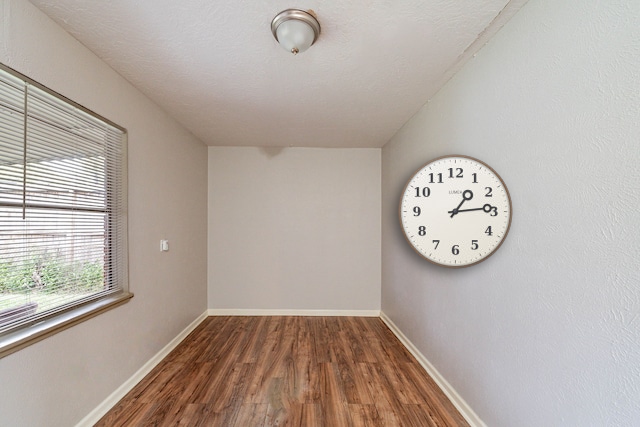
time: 1:14
